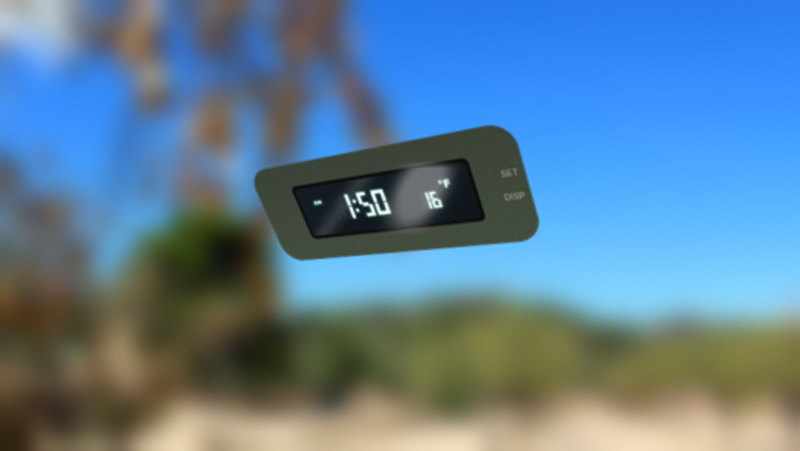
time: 1:50
